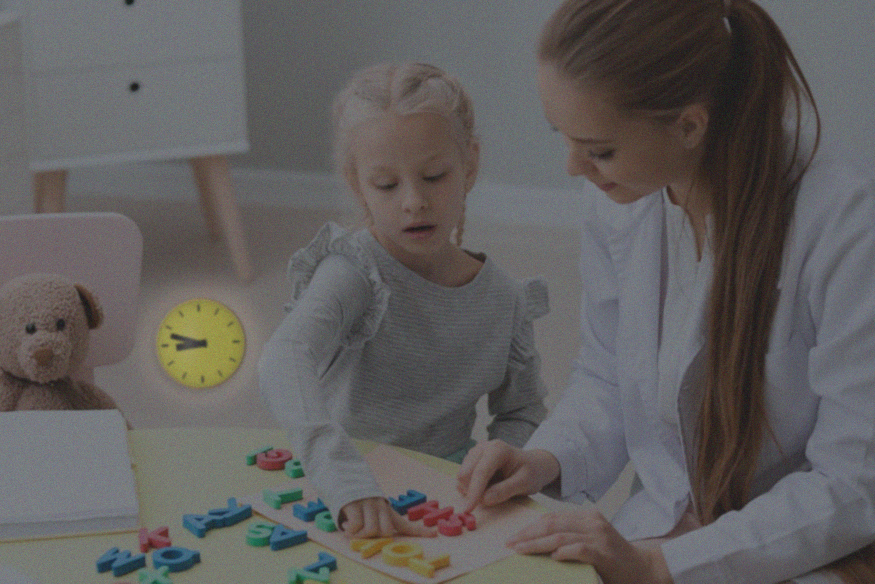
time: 8:48
